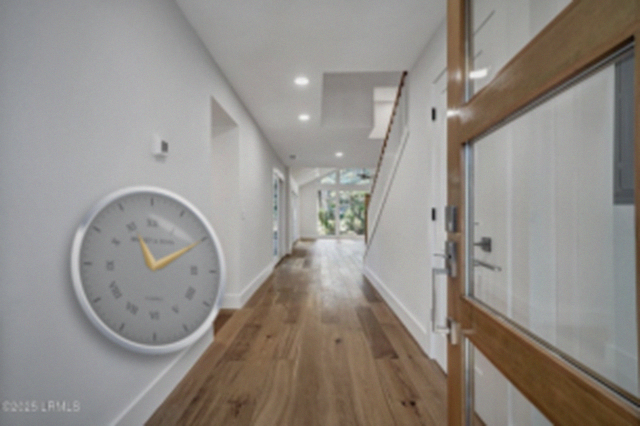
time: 11:10
